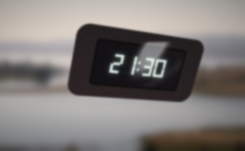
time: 21:30
